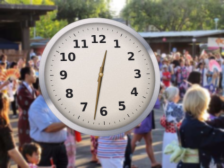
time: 12:32
